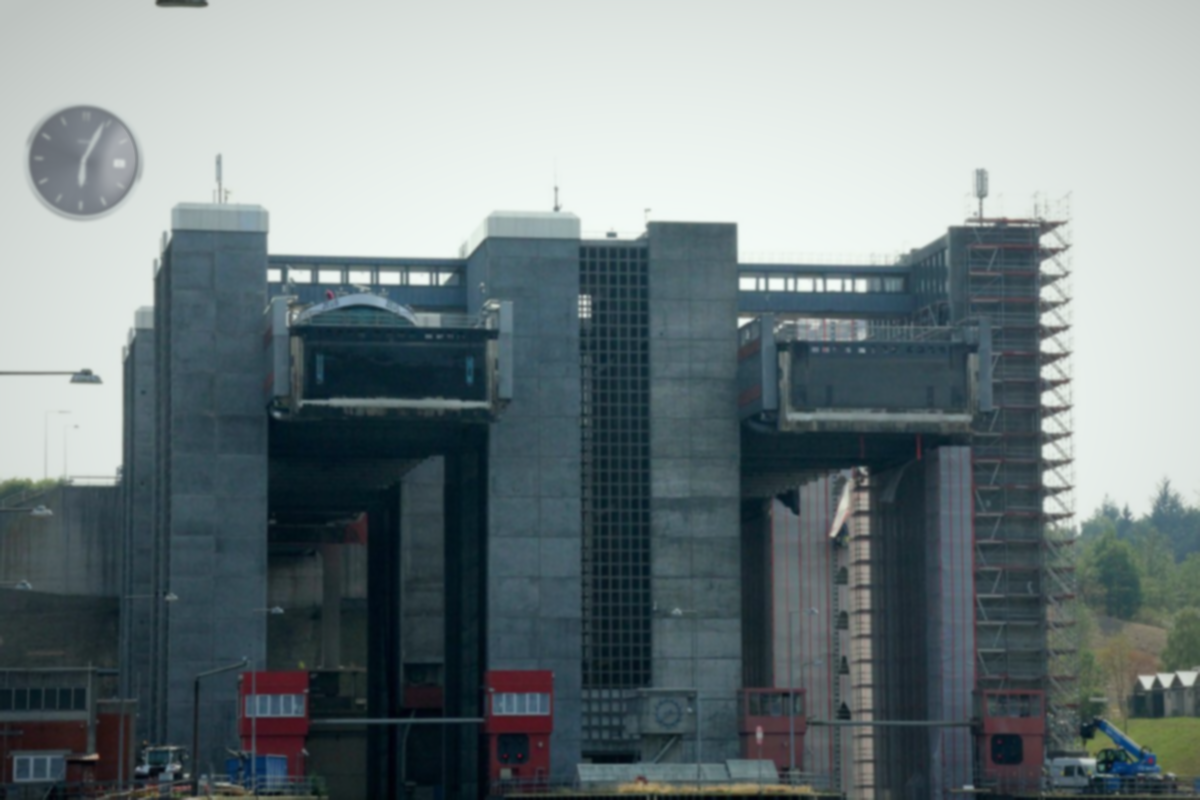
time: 6:04
